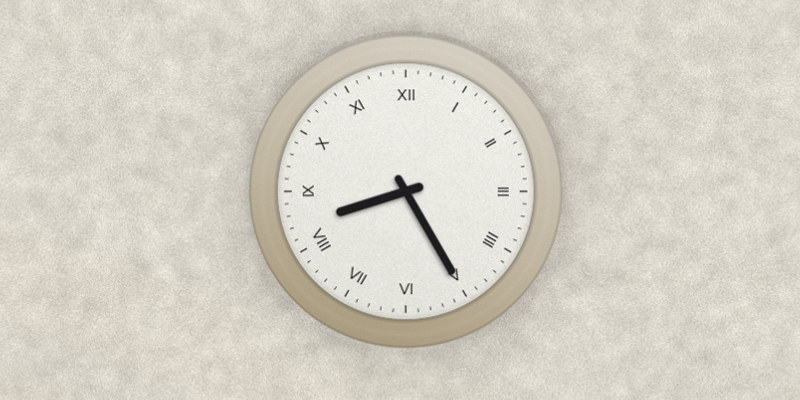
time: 8:25
